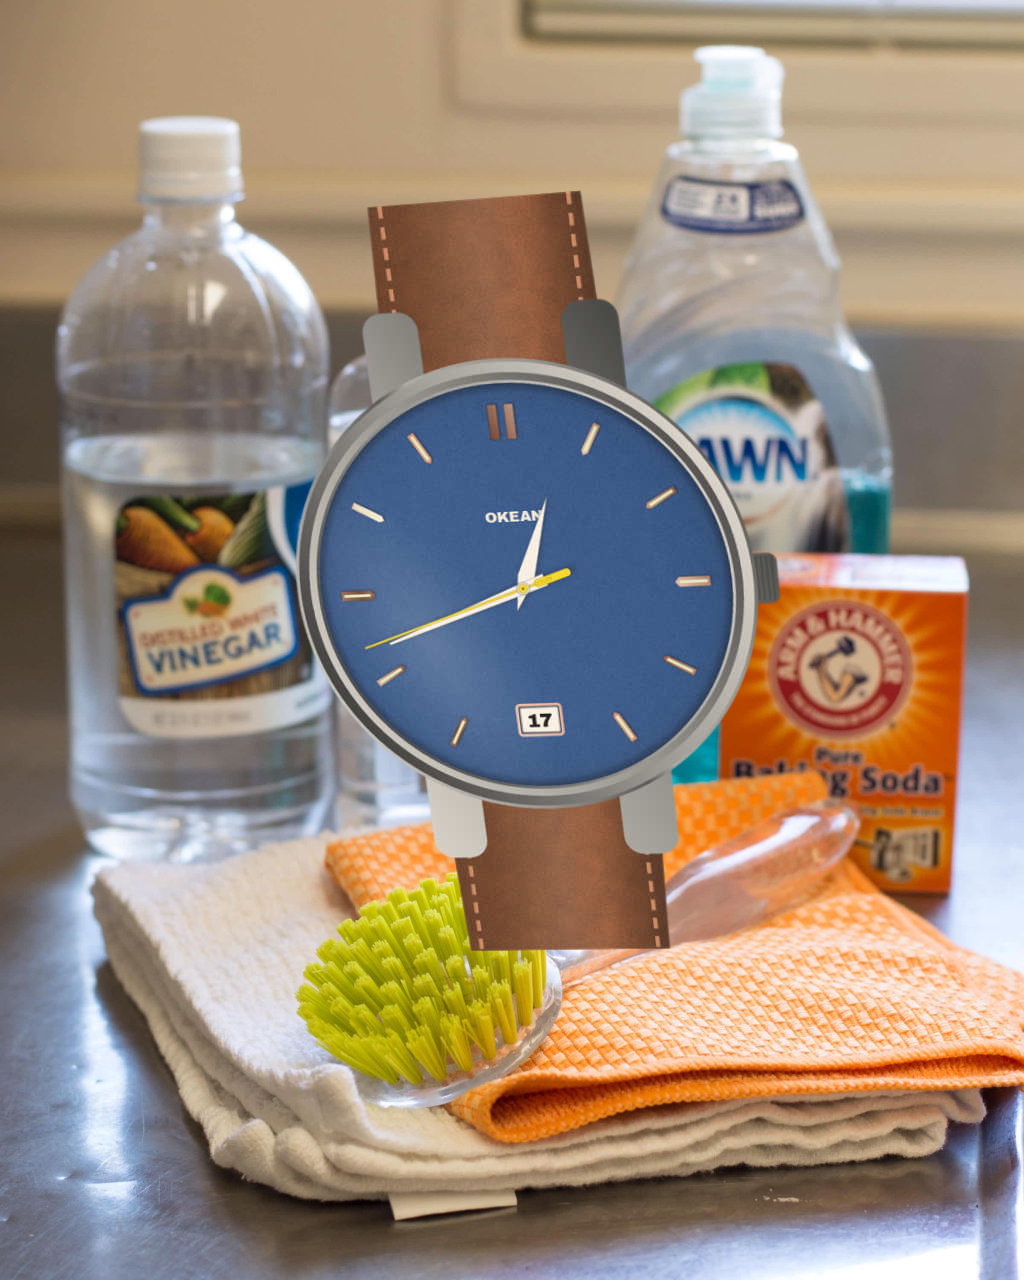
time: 12:41:42
